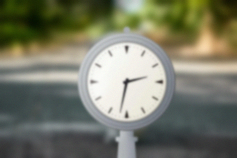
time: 2:32
